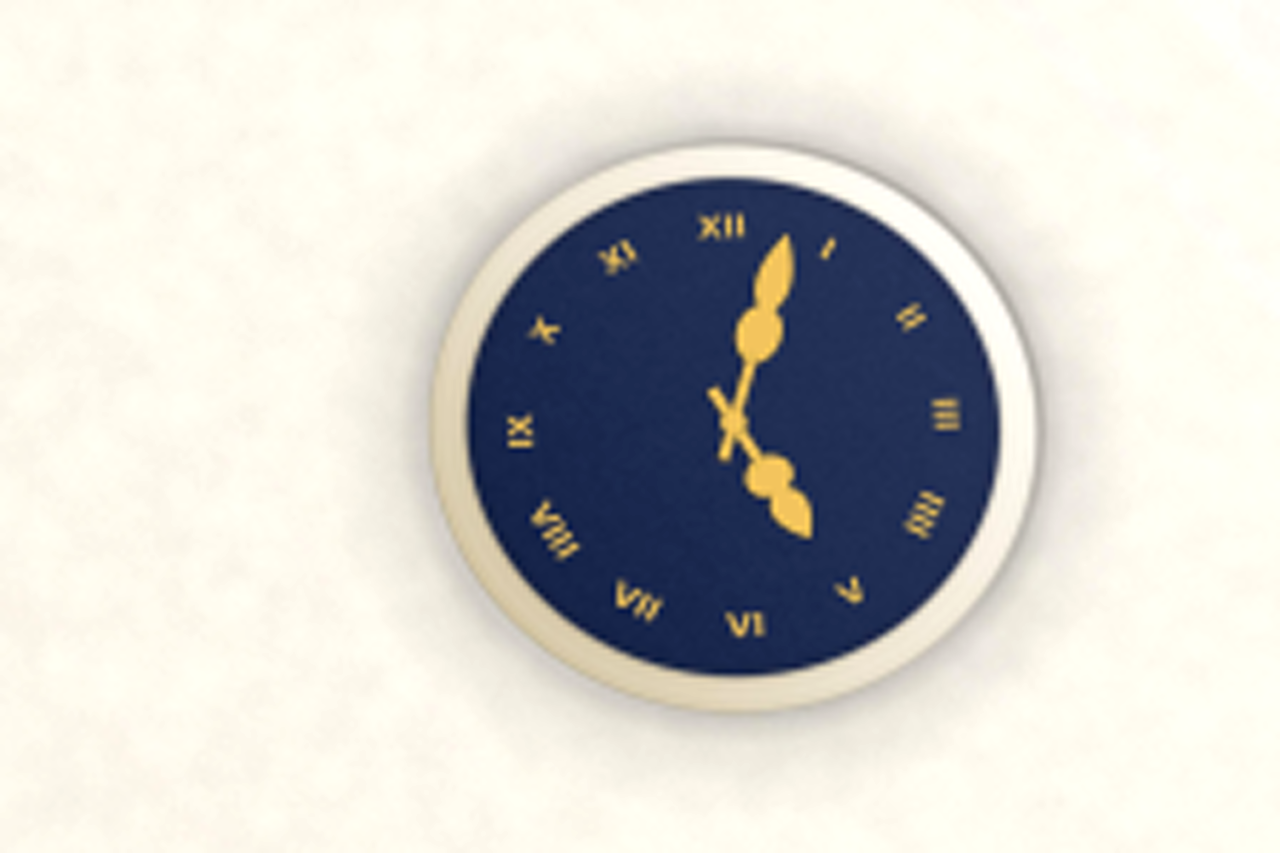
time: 5:03
